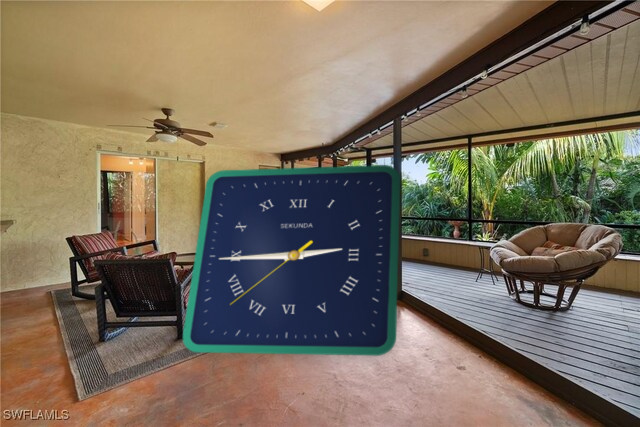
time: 2:44:38
